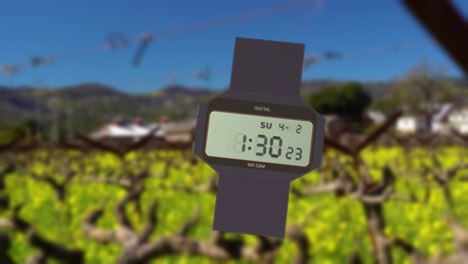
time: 1:30:23
